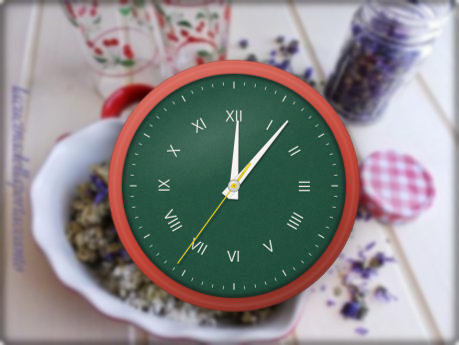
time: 12:06:36
